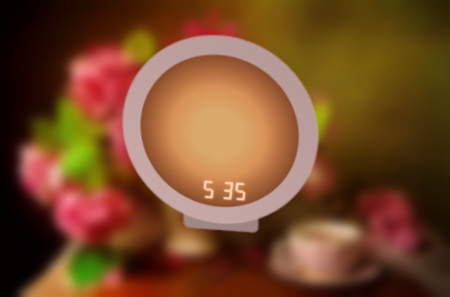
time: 5:35
